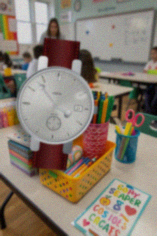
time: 3:53
